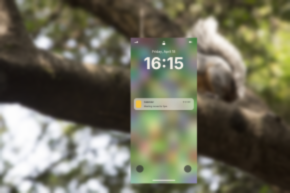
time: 16:15
